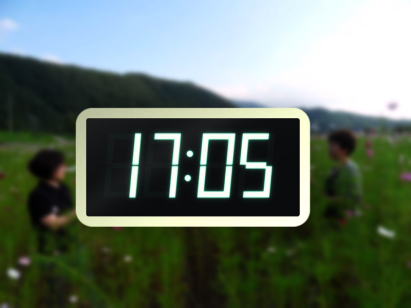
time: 17:05
